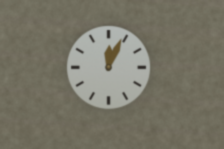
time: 12:04
